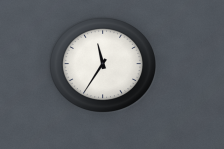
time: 11:35
